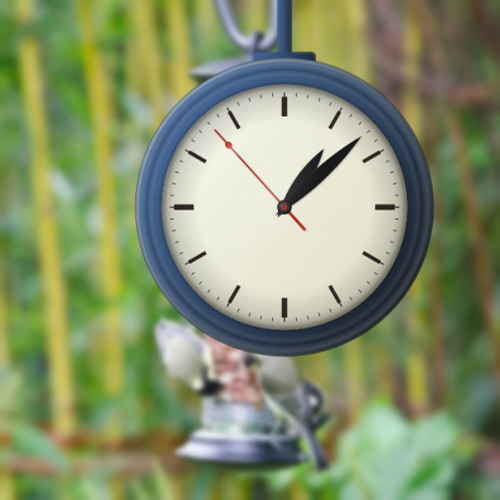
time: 1:07:53
